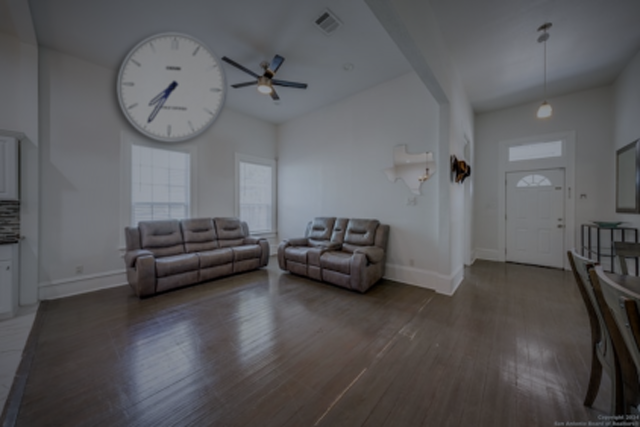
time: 7:35
